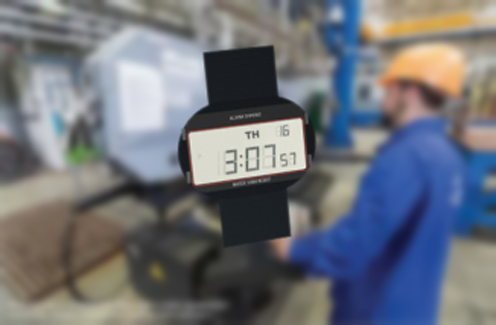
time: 3:07:57
